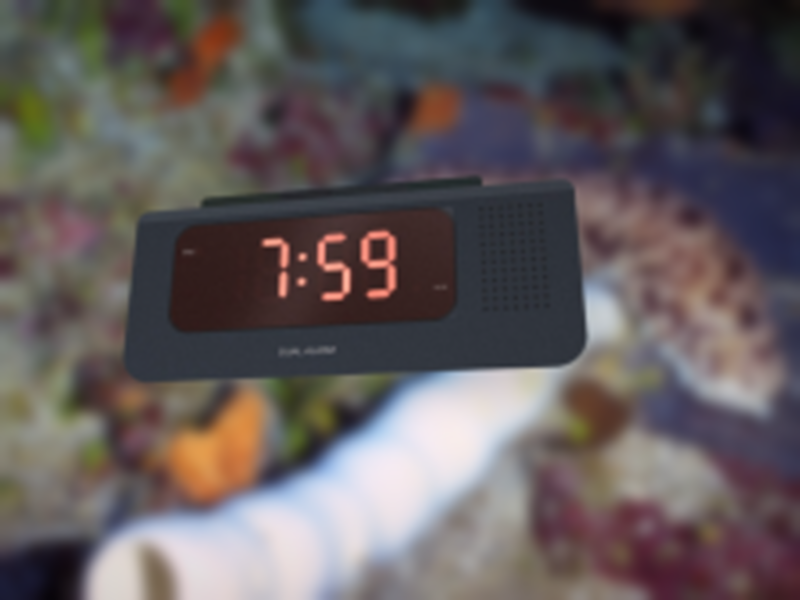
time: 7:59
